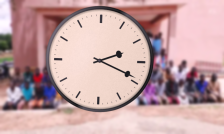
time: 2:19
